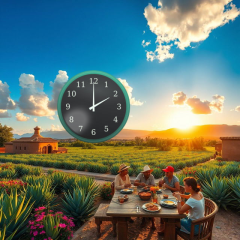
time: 2:00
